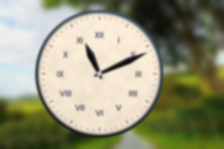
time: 11:11
